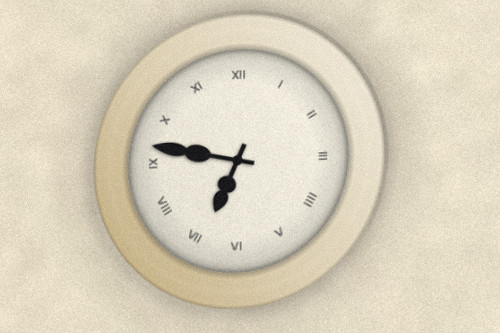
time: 6:47
